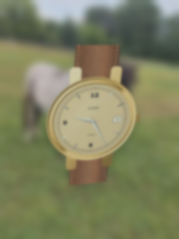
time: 9:25
